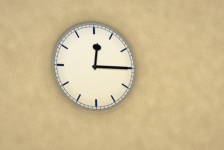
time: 12:15
